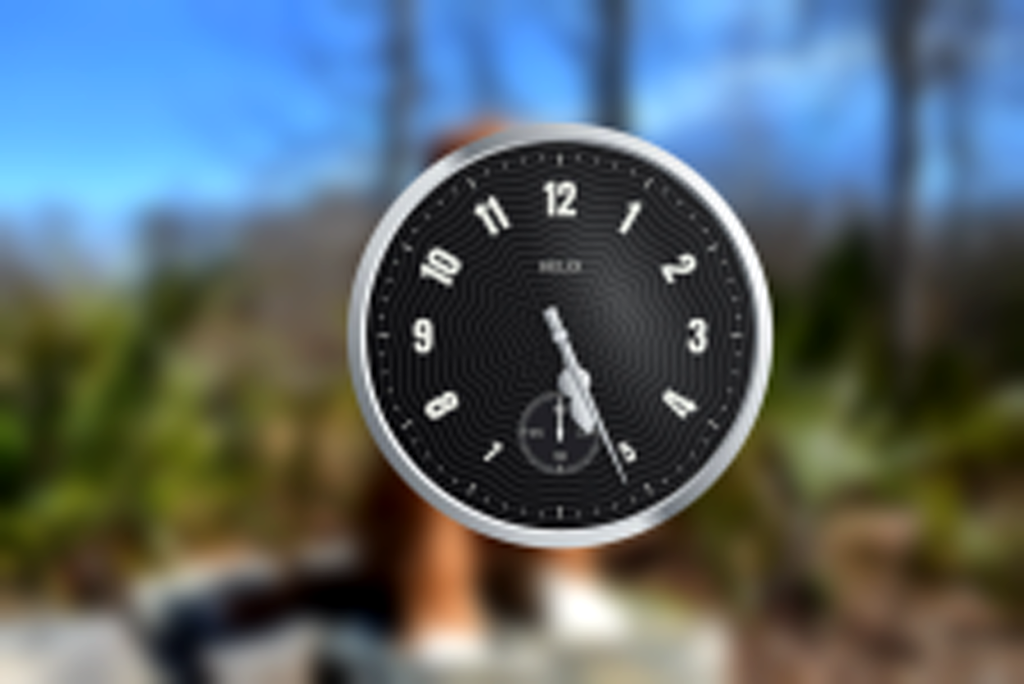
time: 5:26
